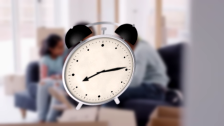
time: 8:14
